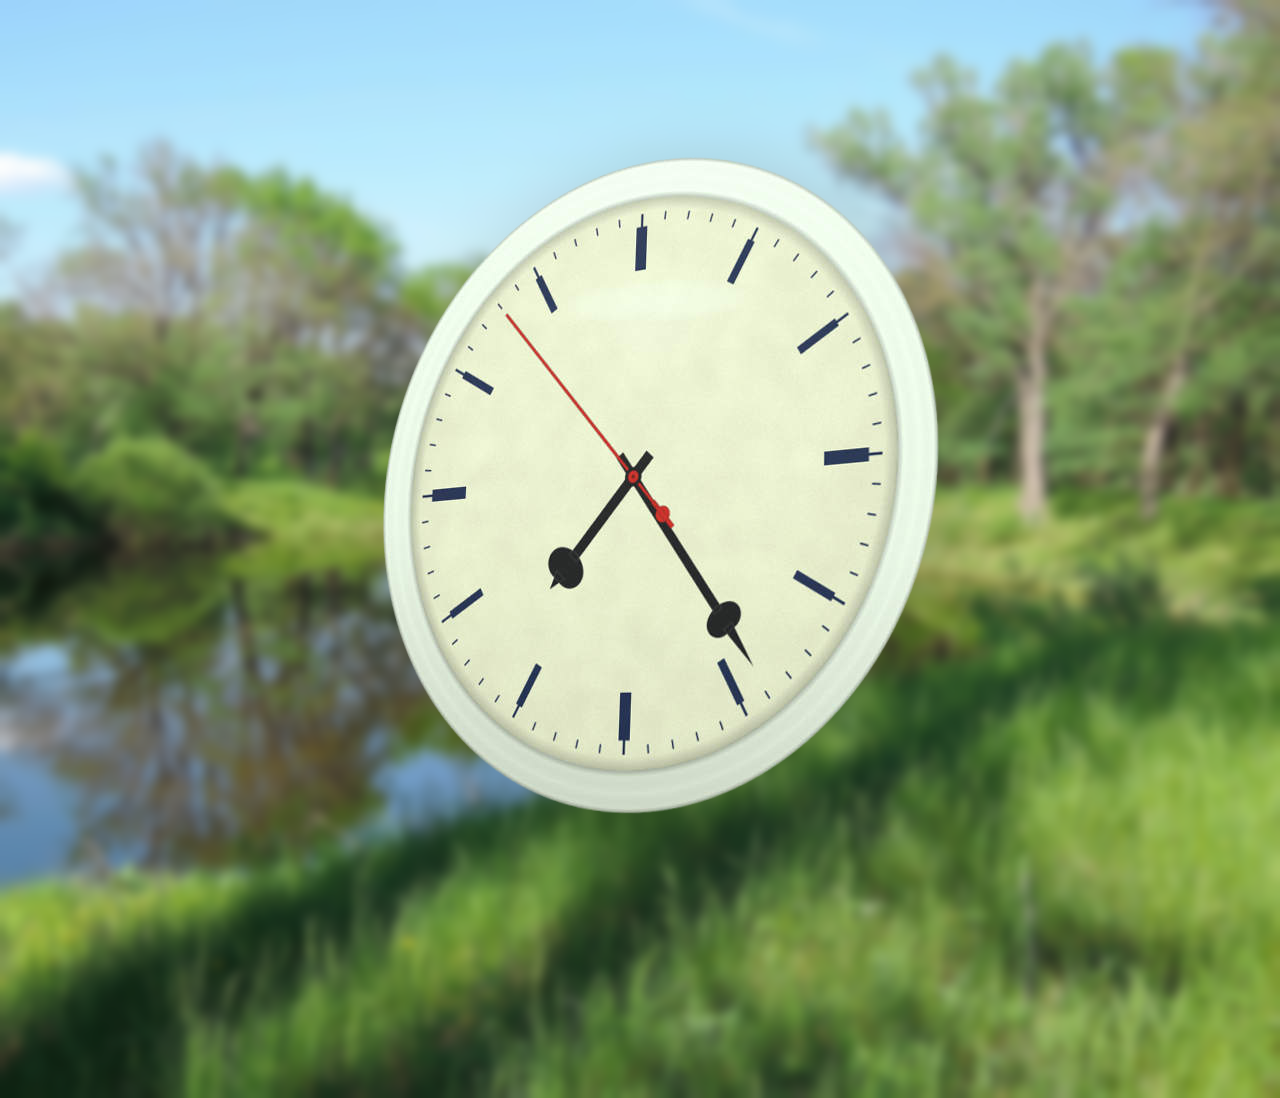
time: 7:23:53
